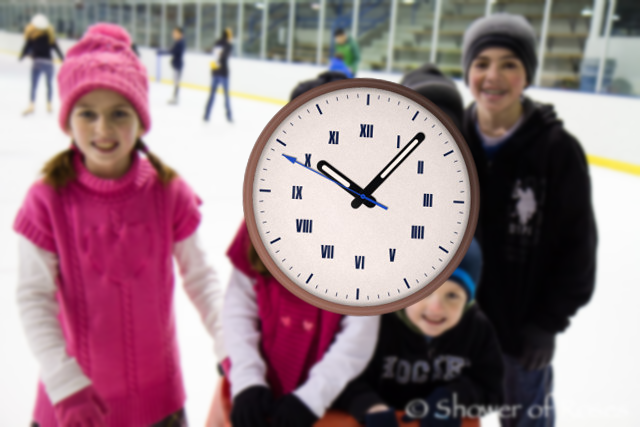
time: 10:06:49
